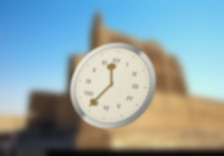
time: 11:36
